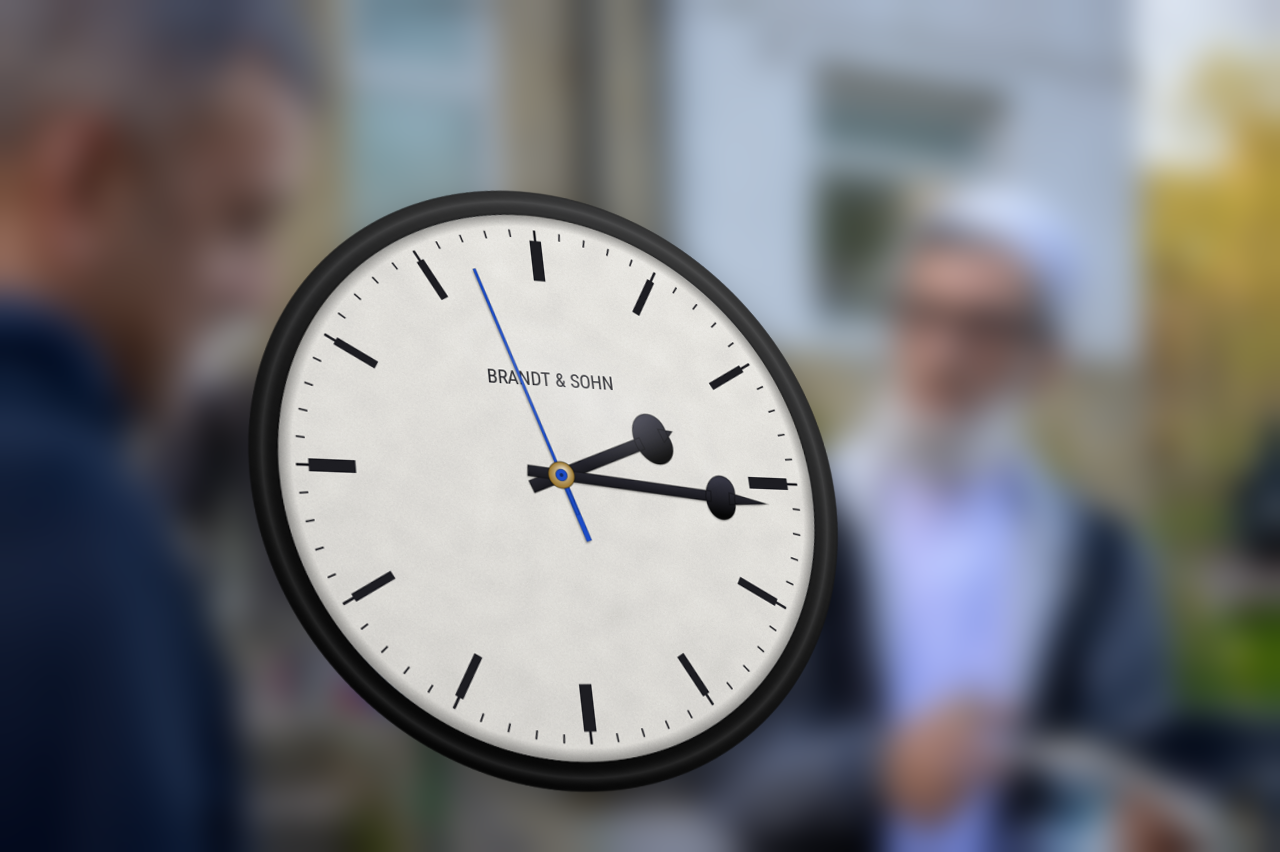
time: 2:15:57
